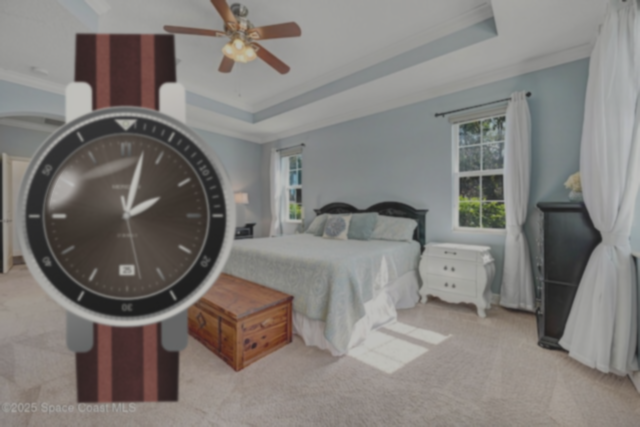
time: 2:02:28
